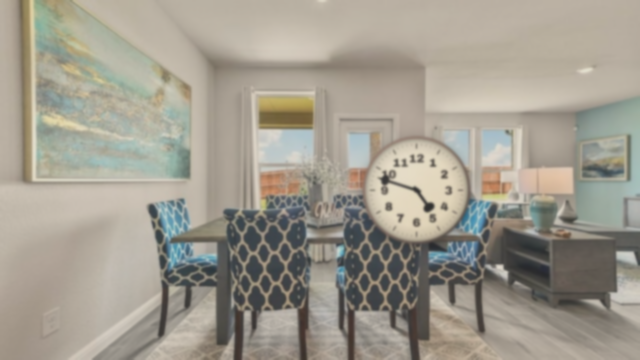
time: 4:48
